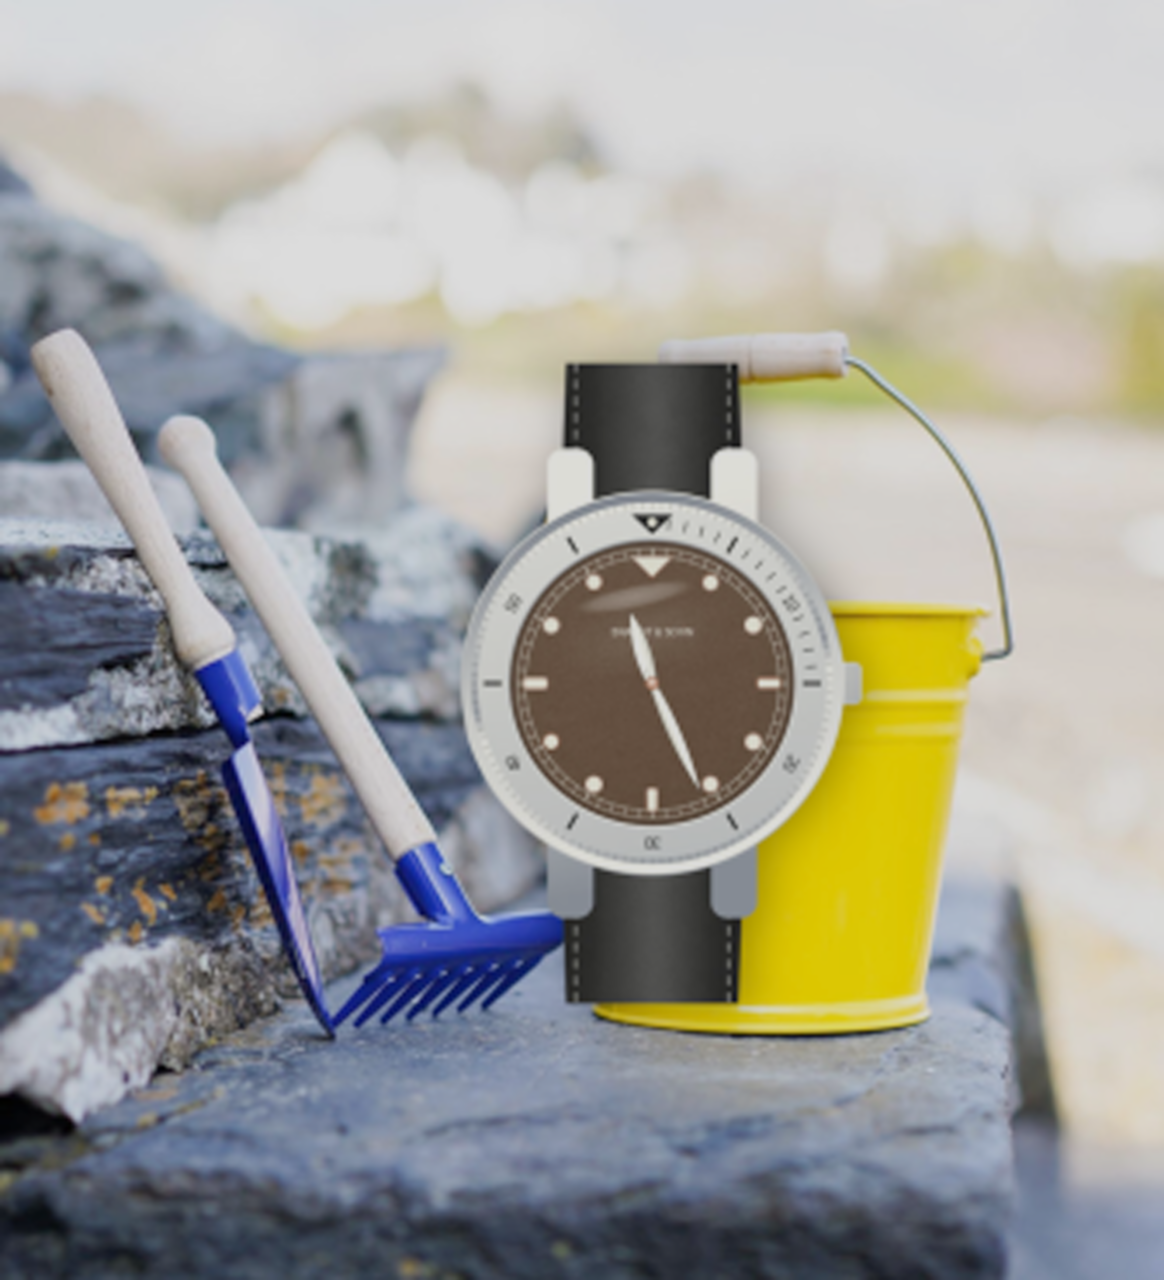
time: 11:26
